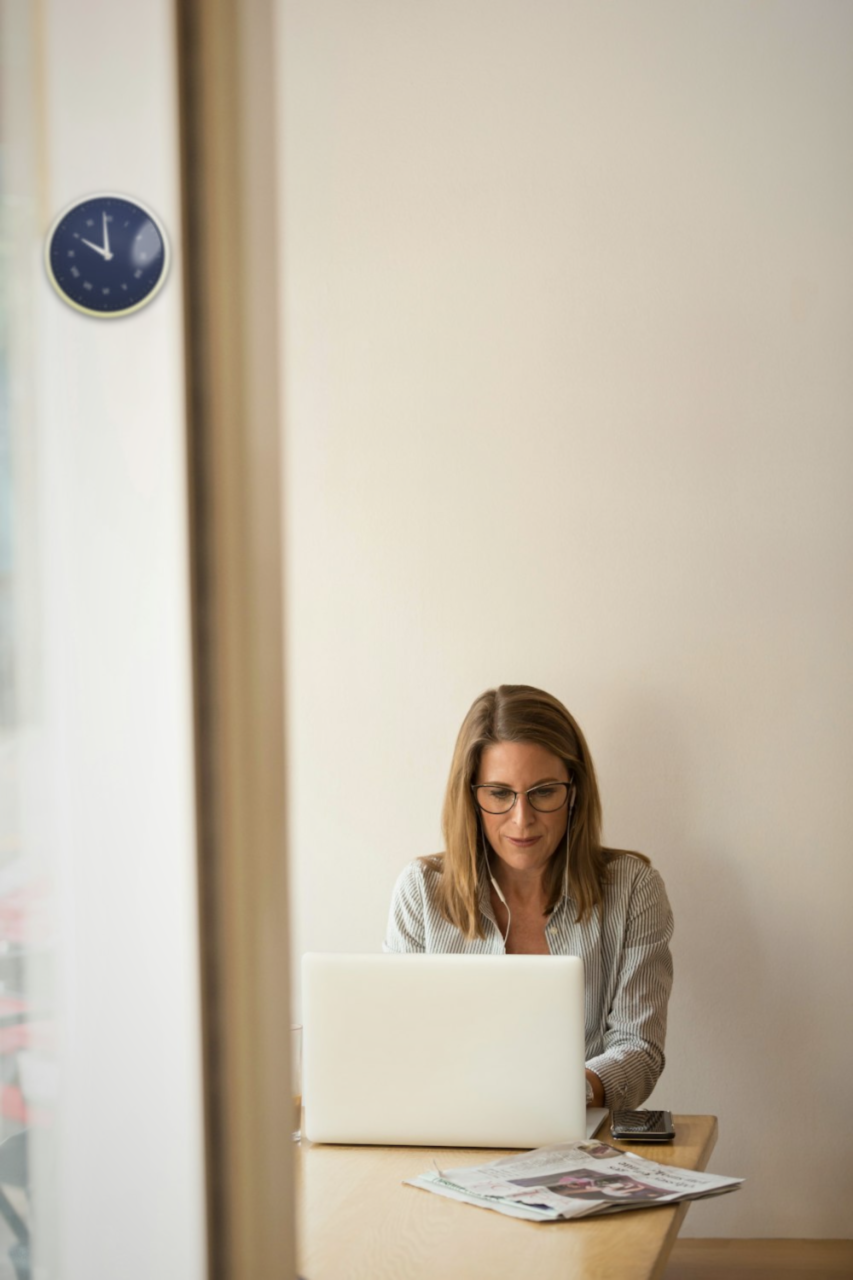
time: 9:59
